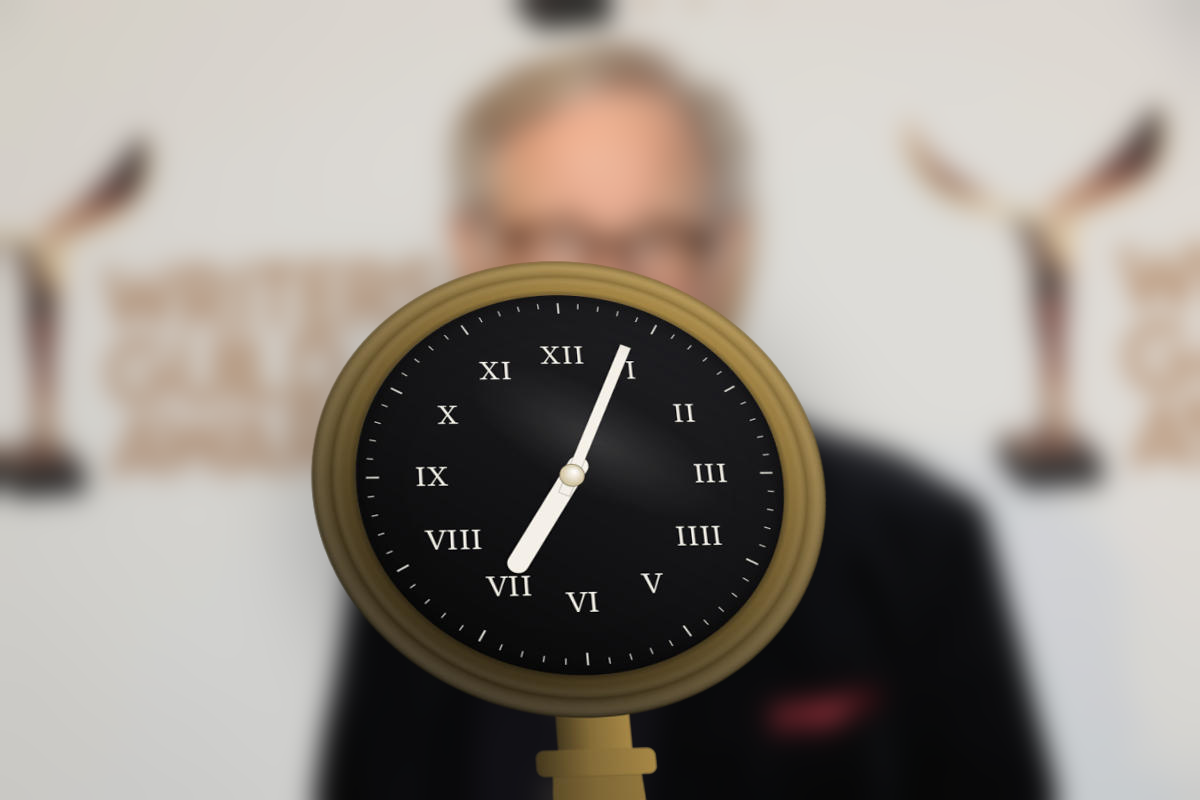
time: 7:04
